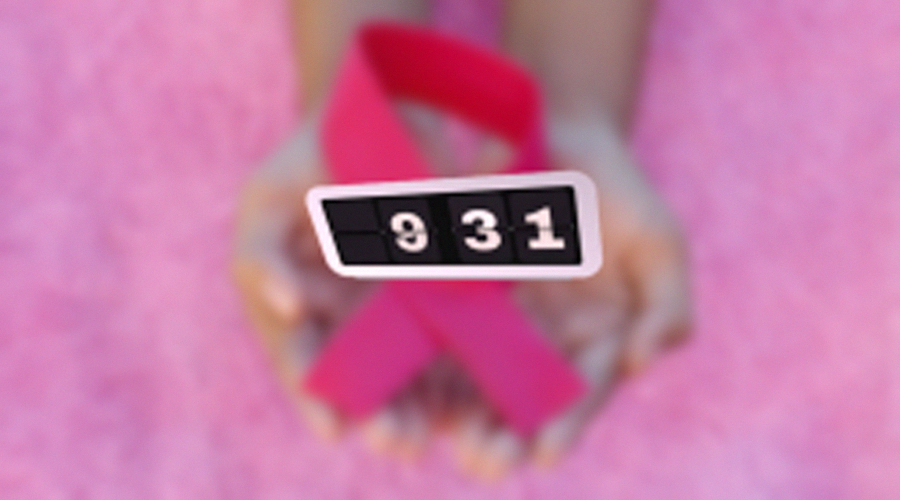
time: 9:31
